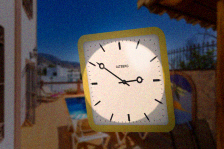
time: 2:51
